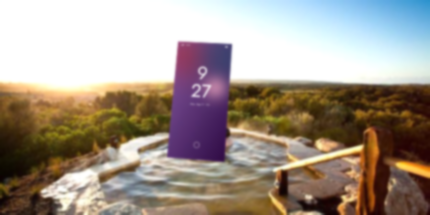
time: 9:27
